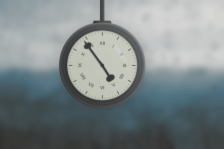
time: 4:54
